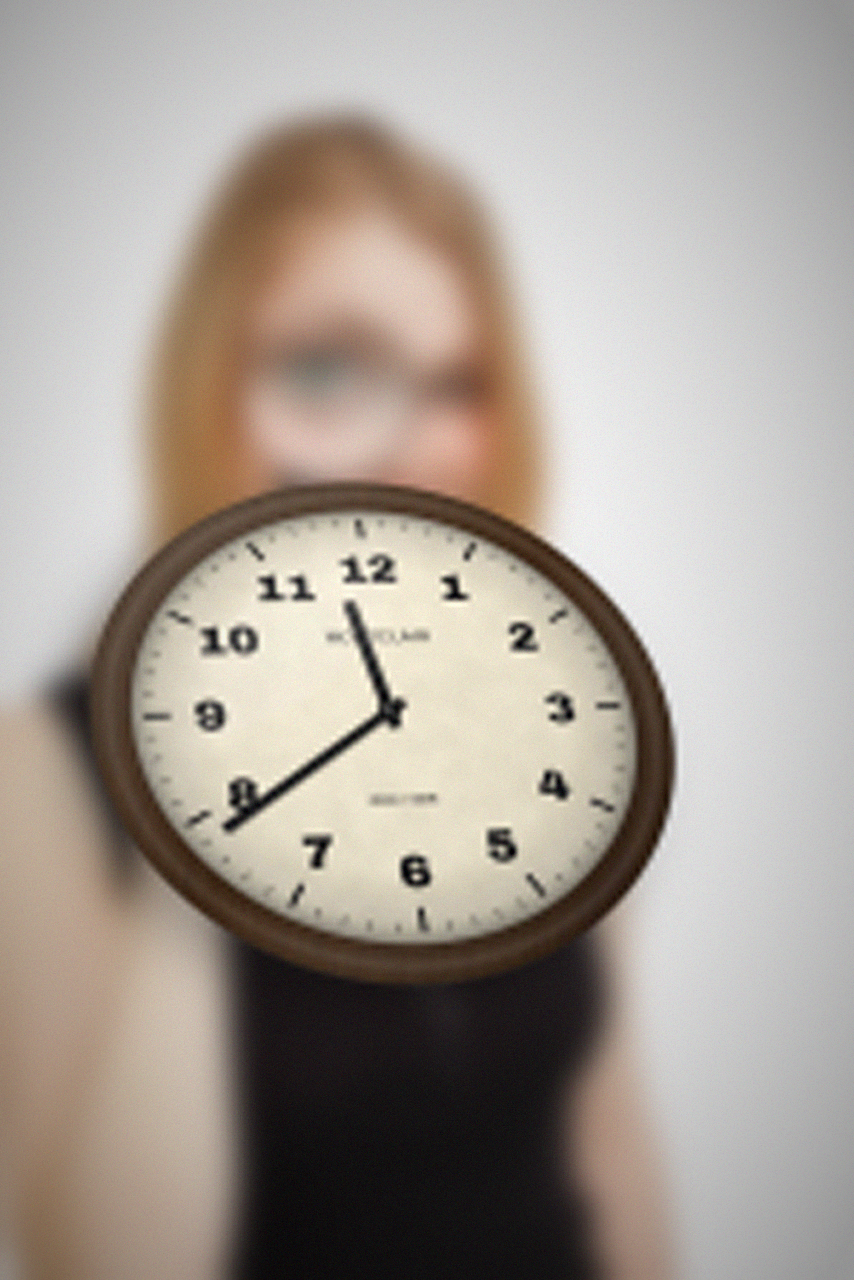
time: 11:39
